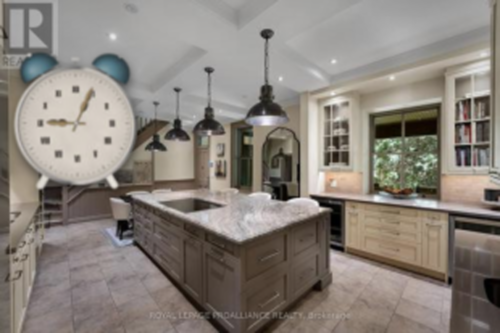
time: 9:04
